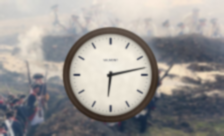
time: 6:13
